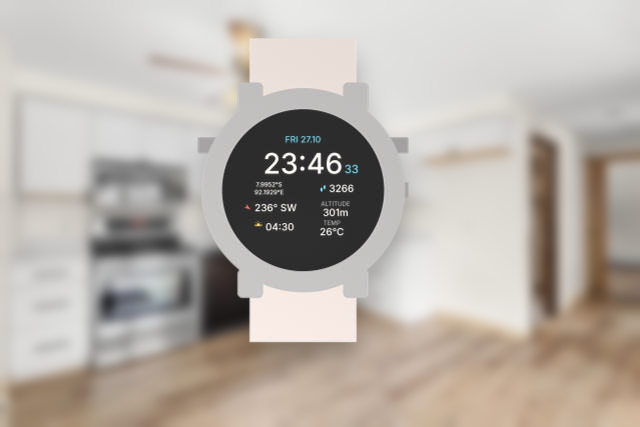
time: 23:46:33
